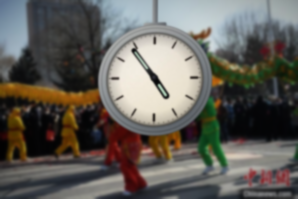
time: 4:54
